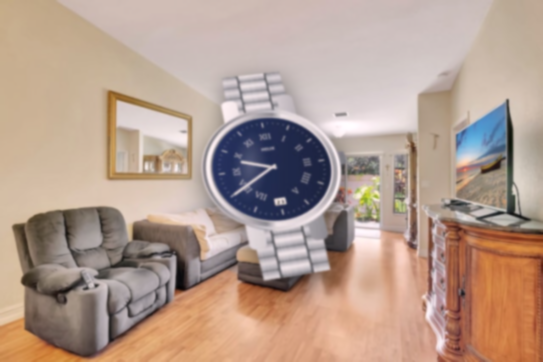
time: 9:40
